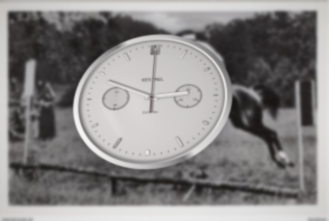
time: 2:49
